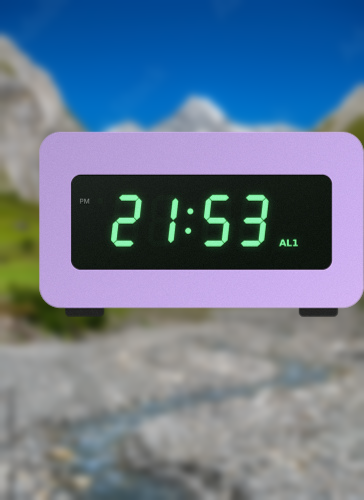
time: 21:53
